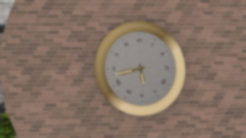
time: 5:43
